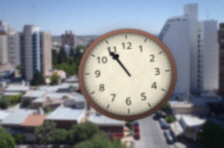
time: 10:54
